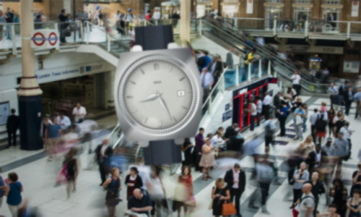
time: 8:26
